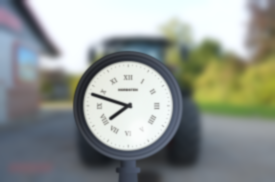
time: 7:48
